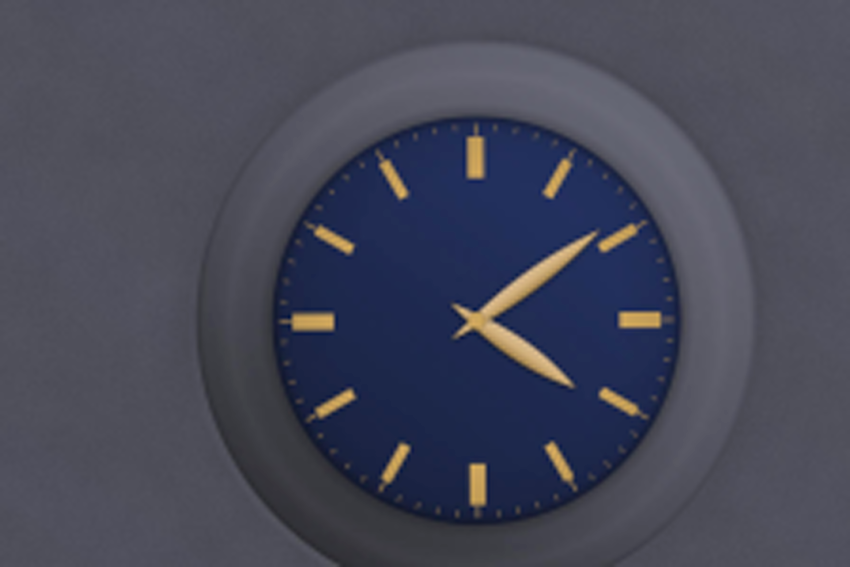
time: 4:09
